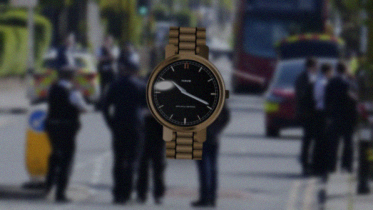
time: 10:19
